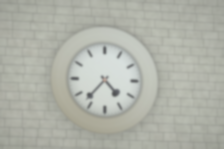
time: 4:37
